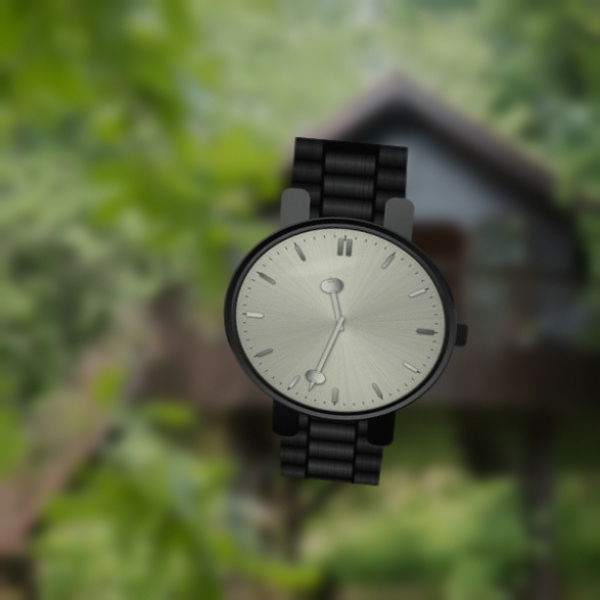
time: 11:33
